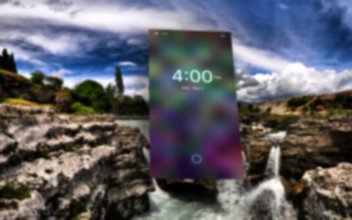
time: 4:00
